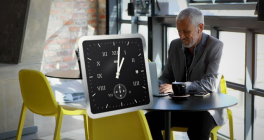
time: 1:02
